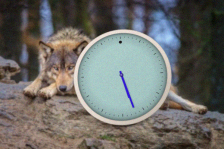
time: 5:27
